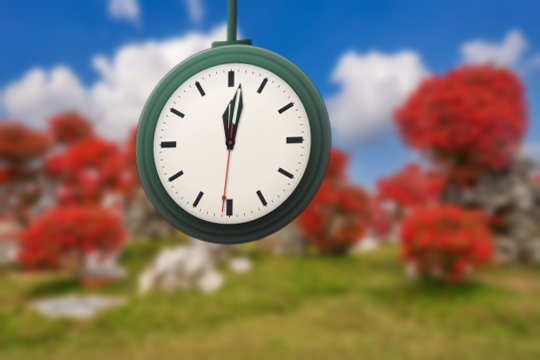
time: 12:01:31
